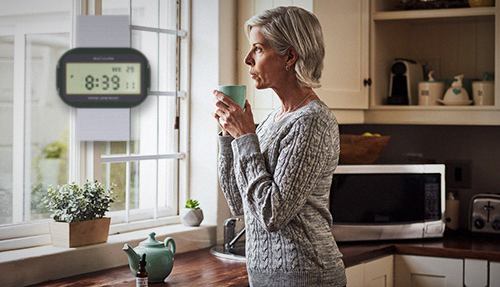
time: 8:39
